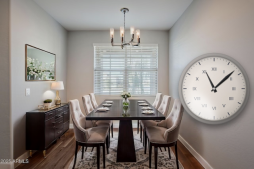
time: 11:08
